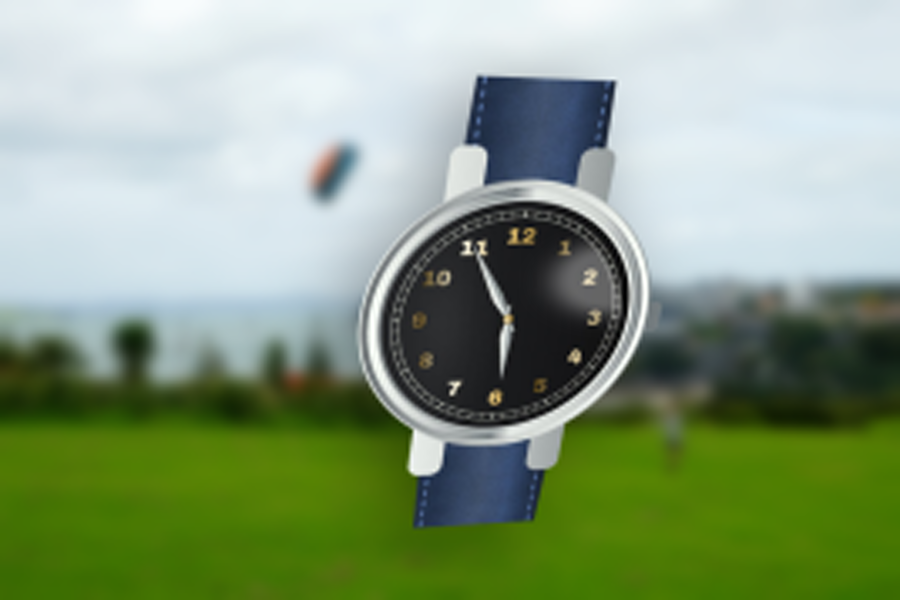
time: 5:55
